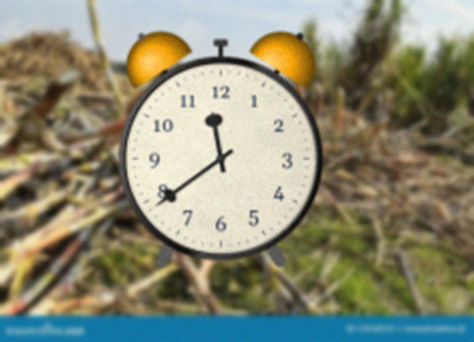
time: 11:39
